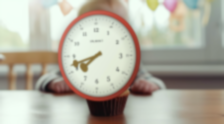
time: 7:42
